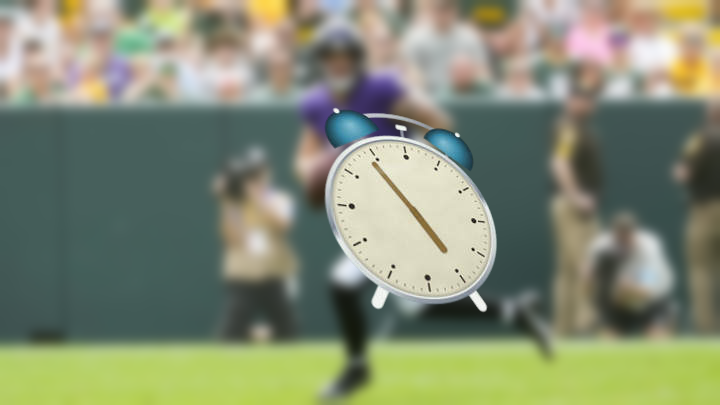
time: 4:54
